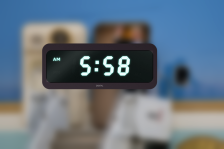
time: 5:58
